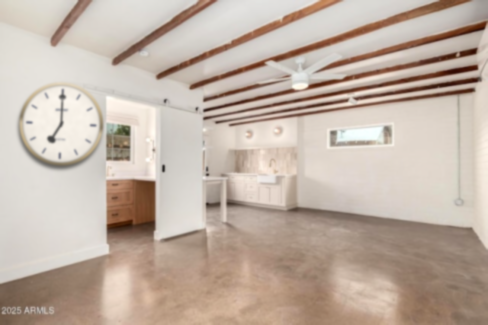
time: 7:00
